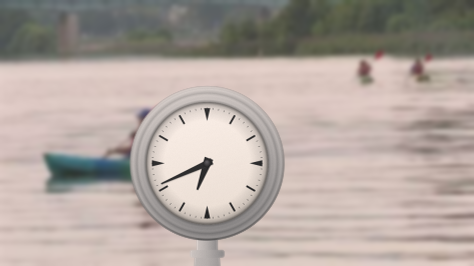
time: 6:41
